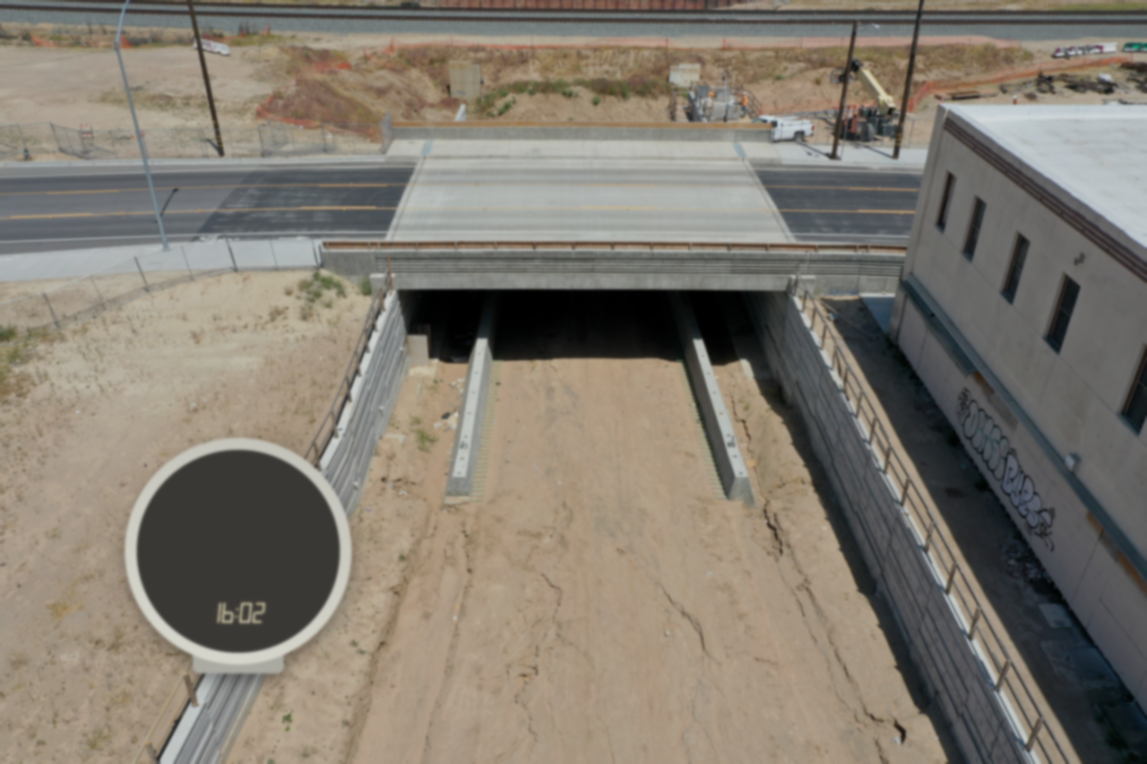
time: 16:02
